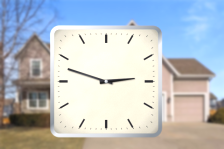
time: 2:48
